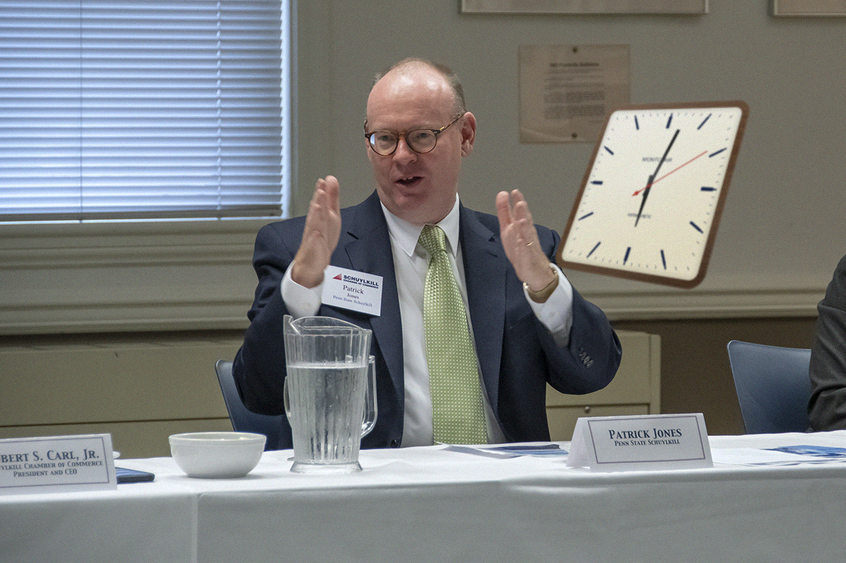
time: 6:02:09
